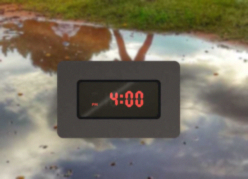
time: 4:00
